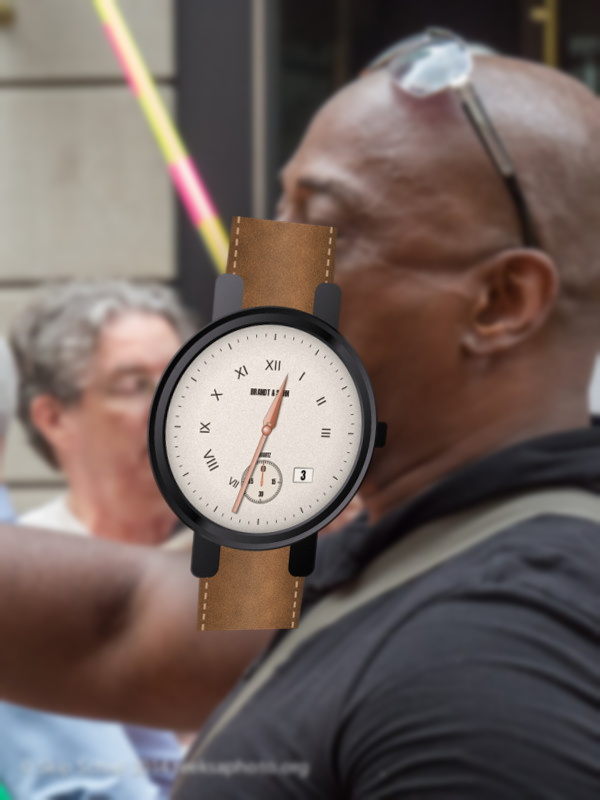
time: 12:33
